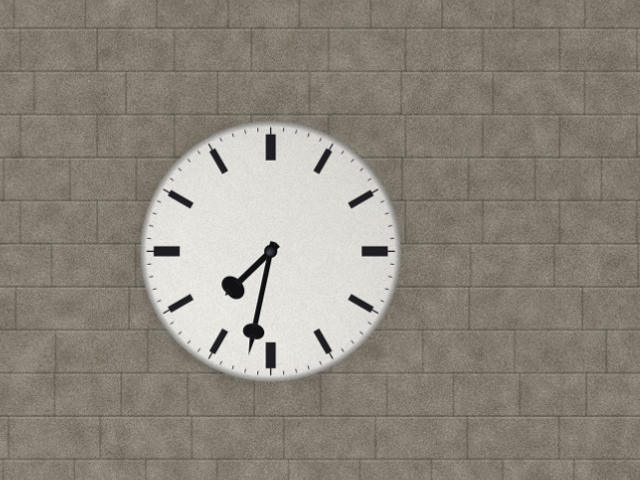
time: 7:32
